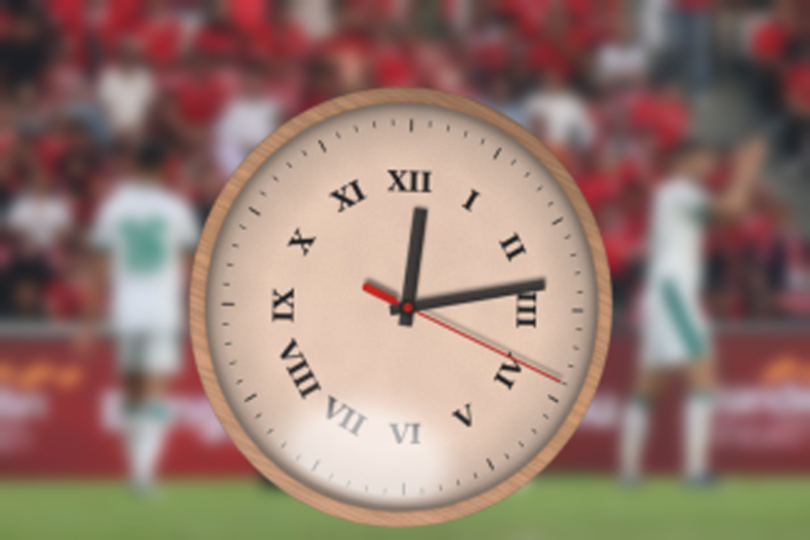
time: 12:13:19
